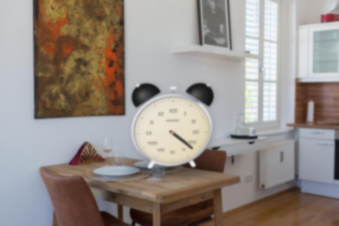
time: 4:22
